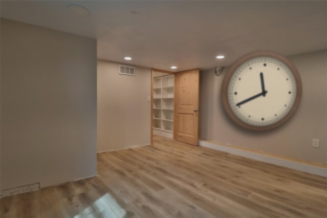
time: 11:41
